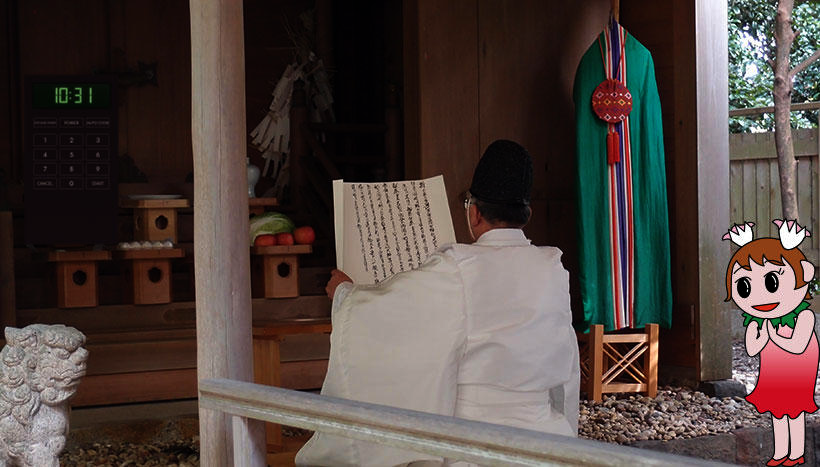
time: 10:31
